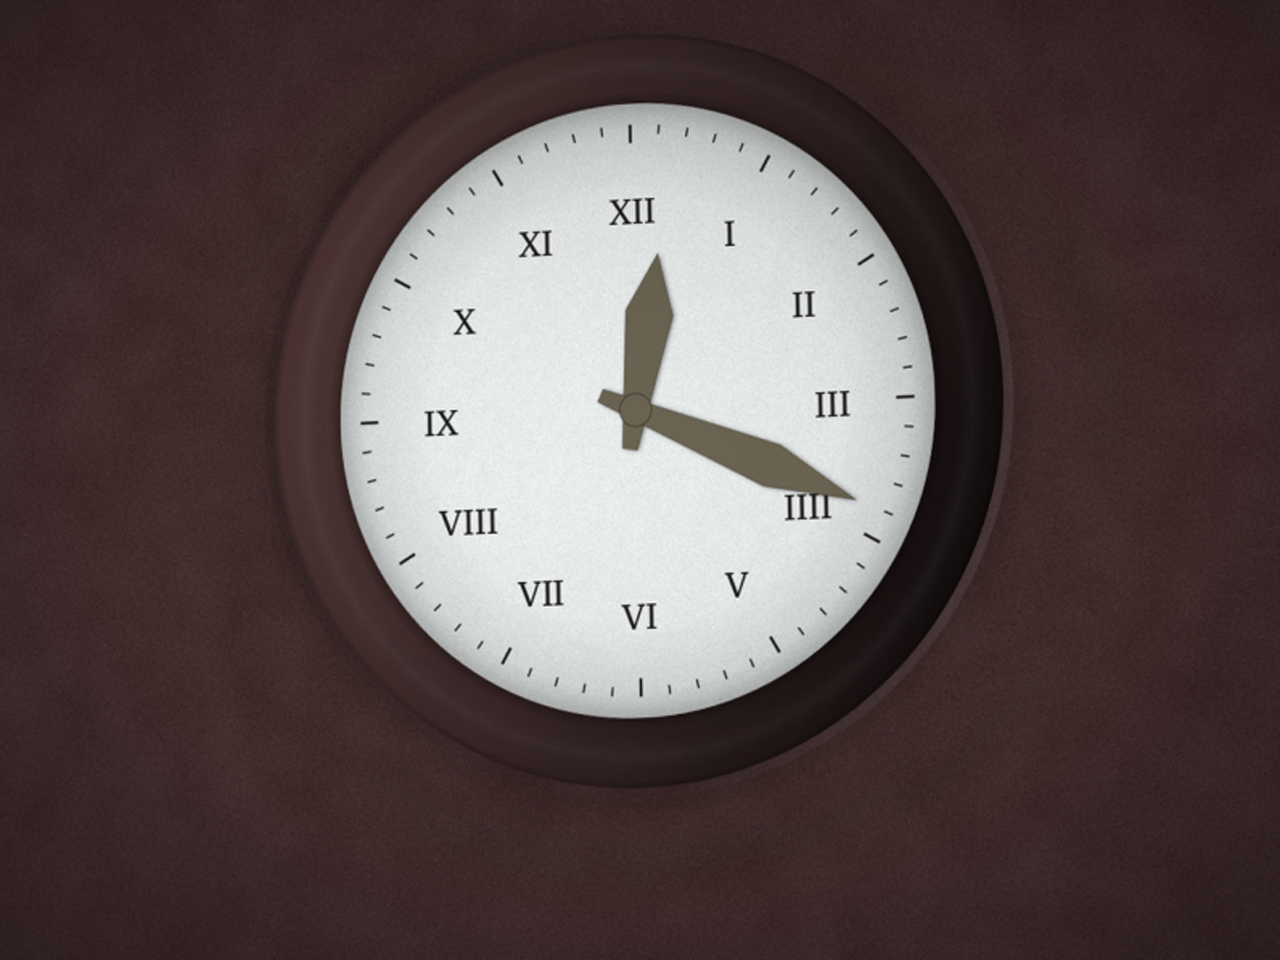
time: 12:19
